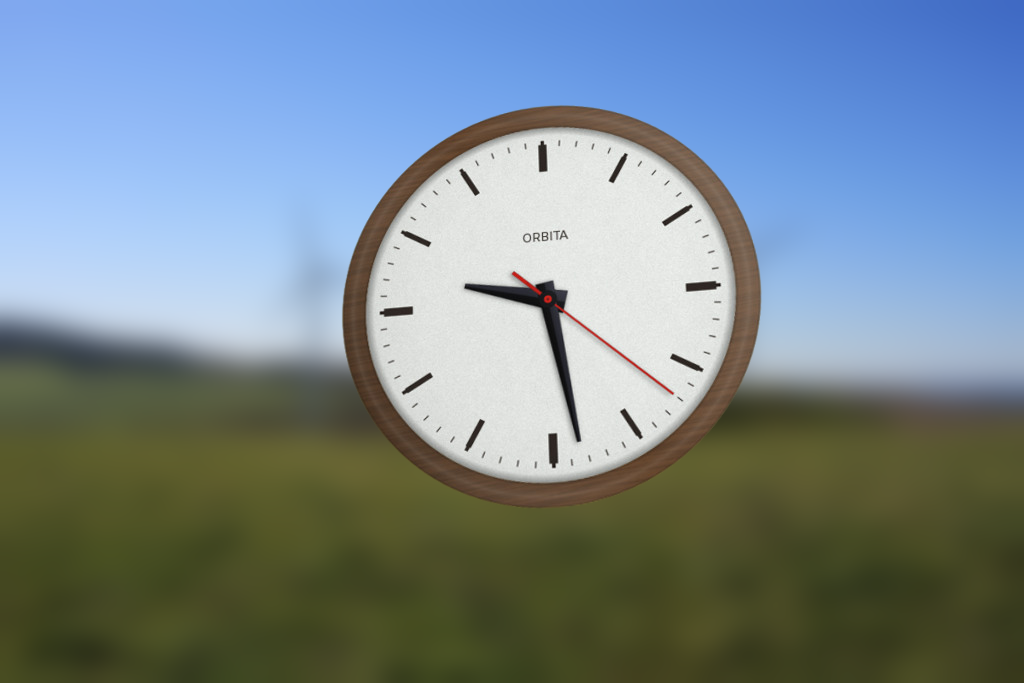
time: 9:28:22
